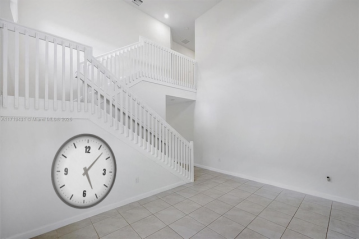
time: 5:07
